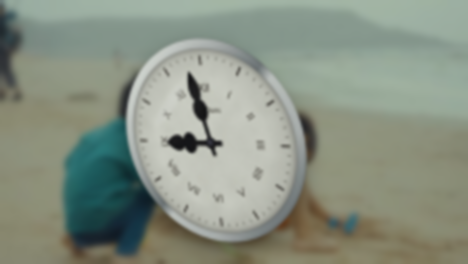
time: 8:58
